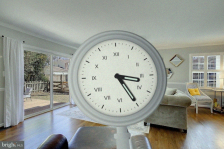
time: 3:25
